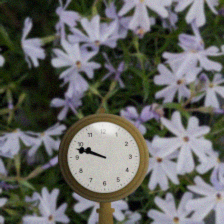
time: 9:48
